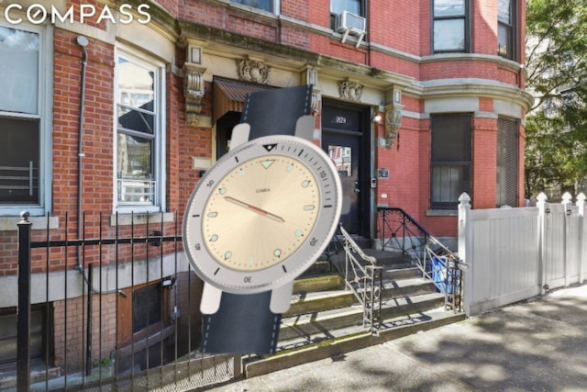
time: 3:49
